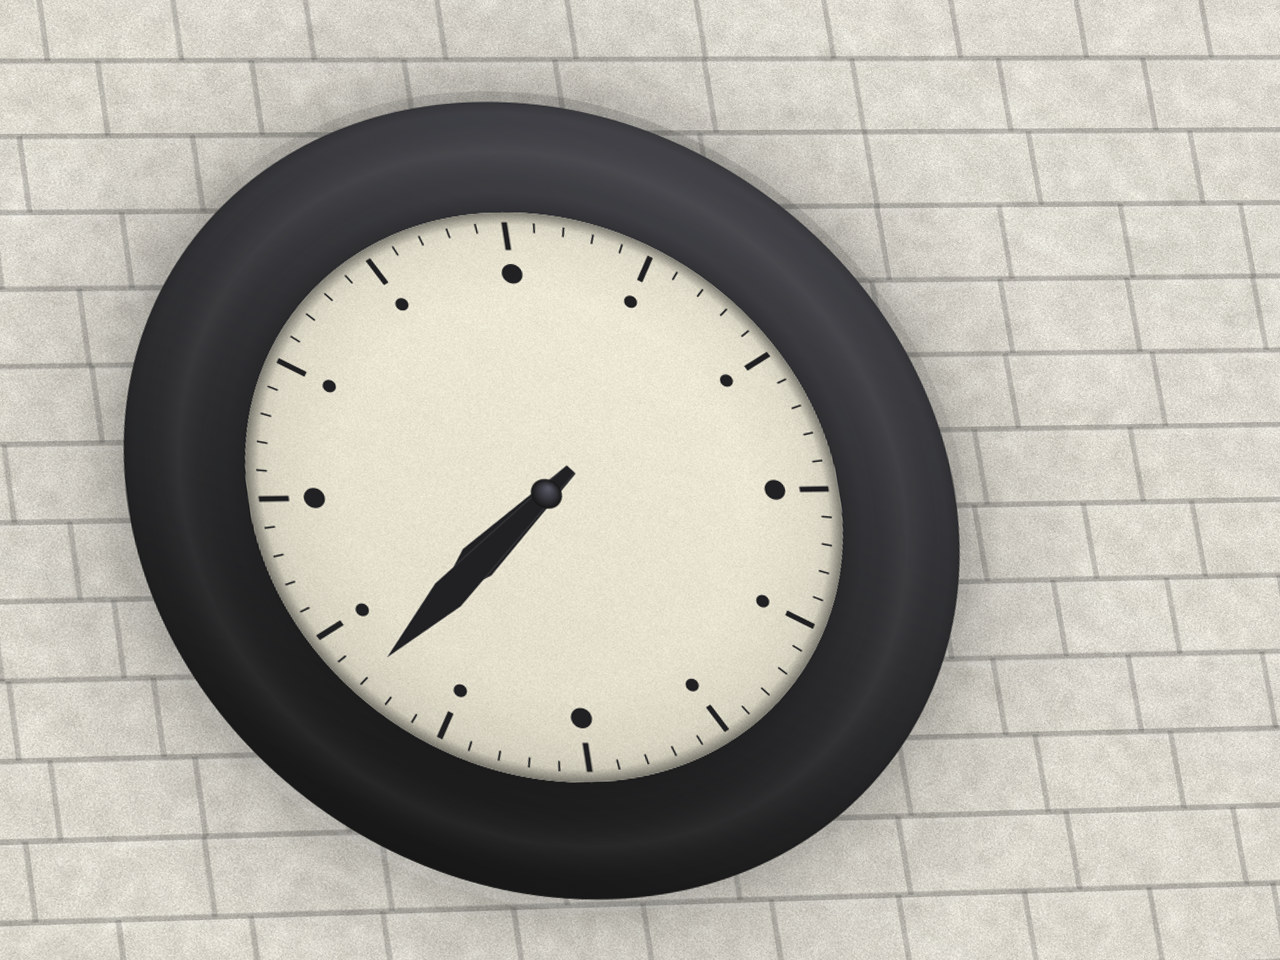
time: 7:38
